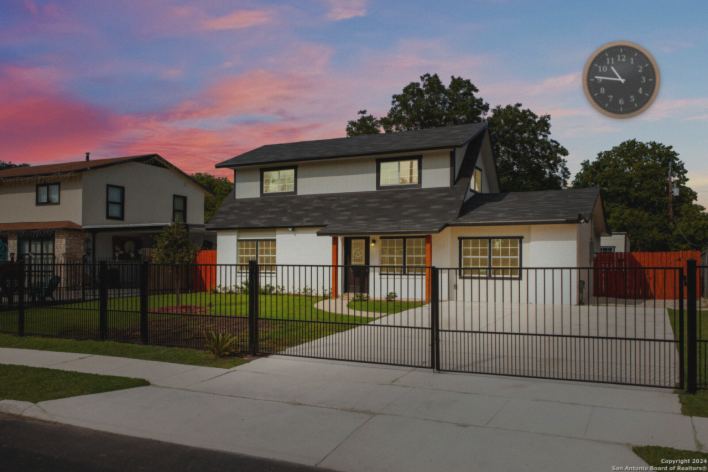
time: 10:46
